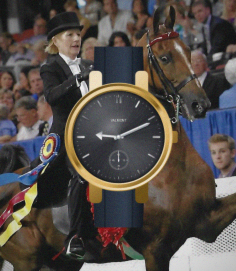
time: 9:11
